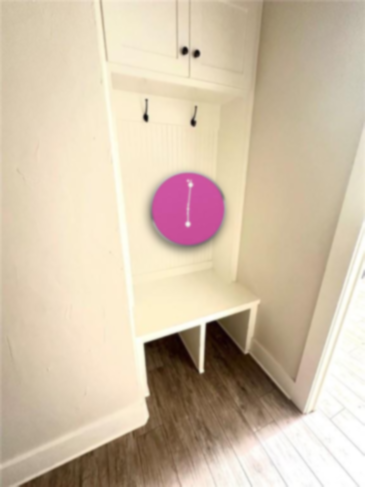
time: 6:01
